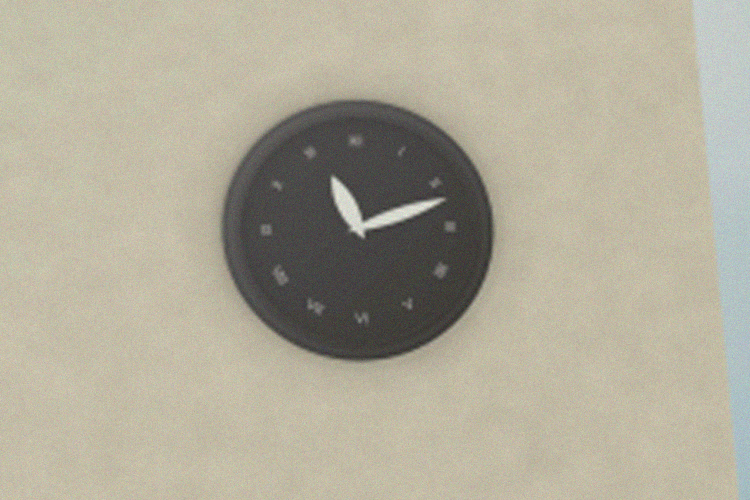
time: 11:12
